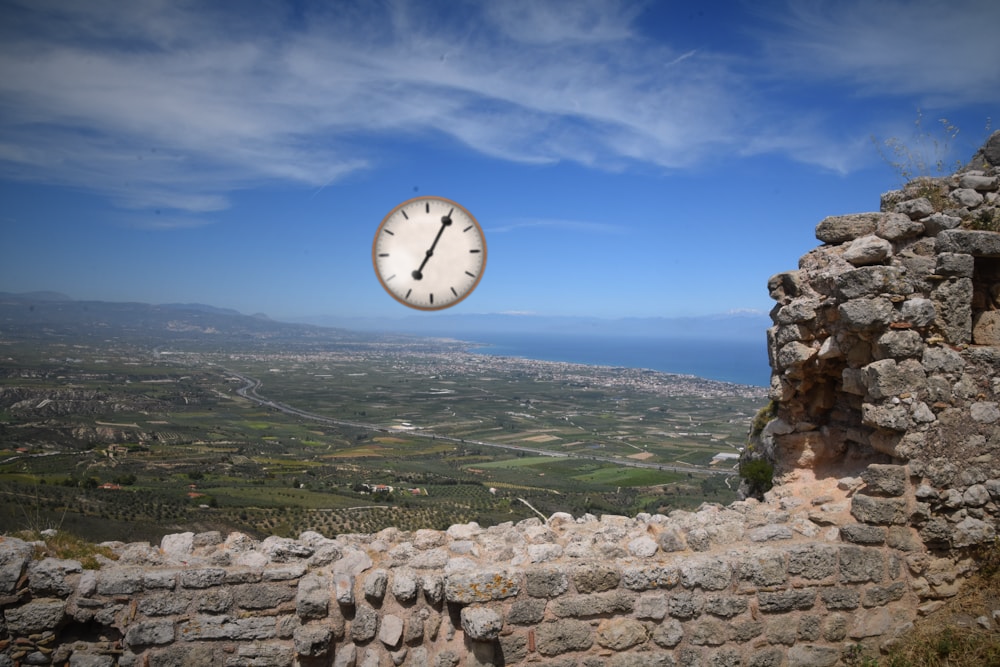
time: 7:05
